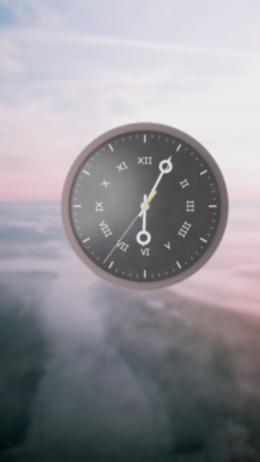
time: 6:04:36
